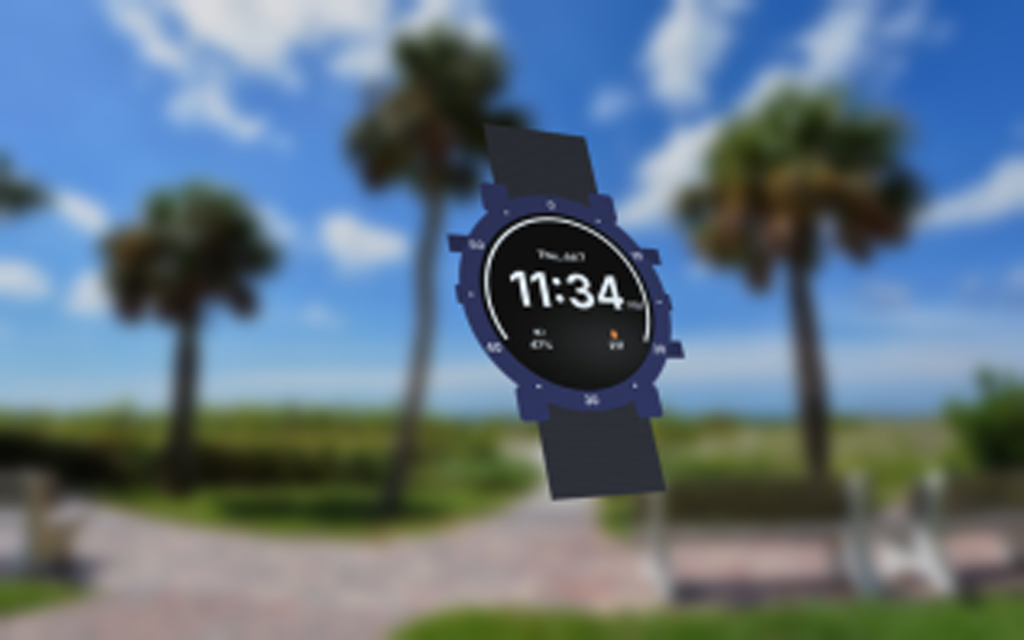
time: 11:34
